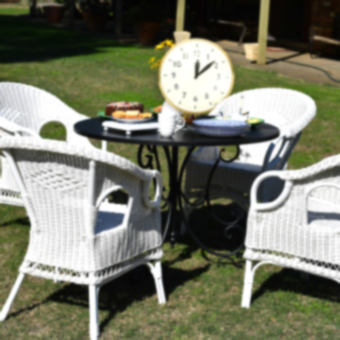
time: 12:08
